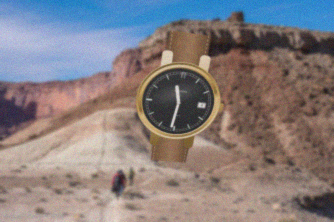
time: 11:31
